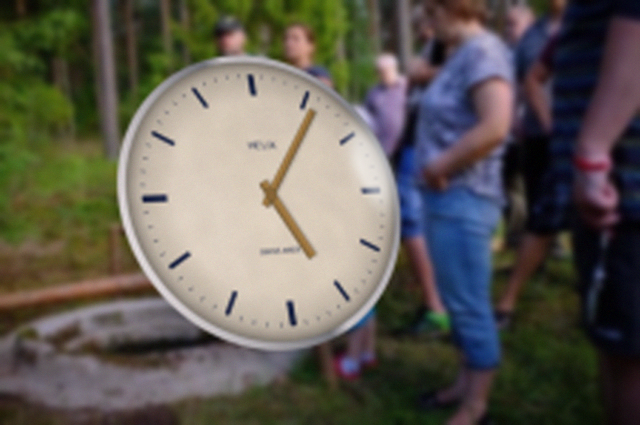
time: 5:06
